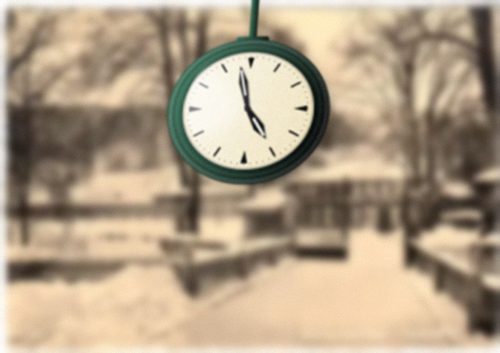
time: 4:58
